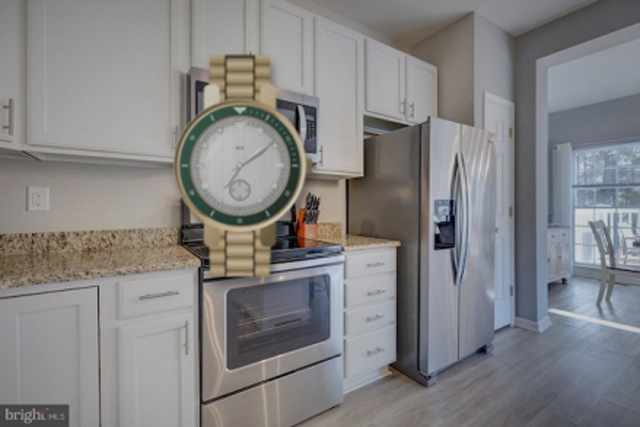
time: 7:09
